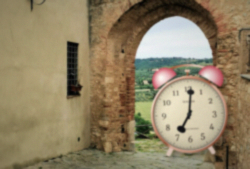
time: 7:01
